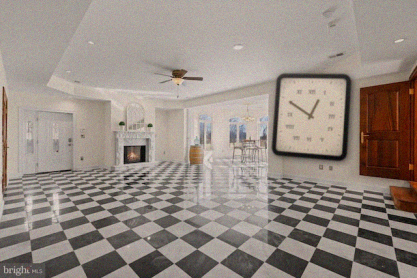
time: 12:50
